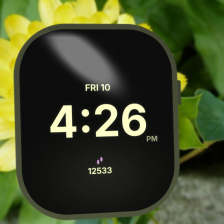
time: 4:26
